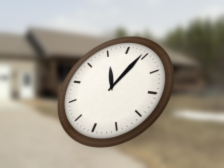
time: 11:04
